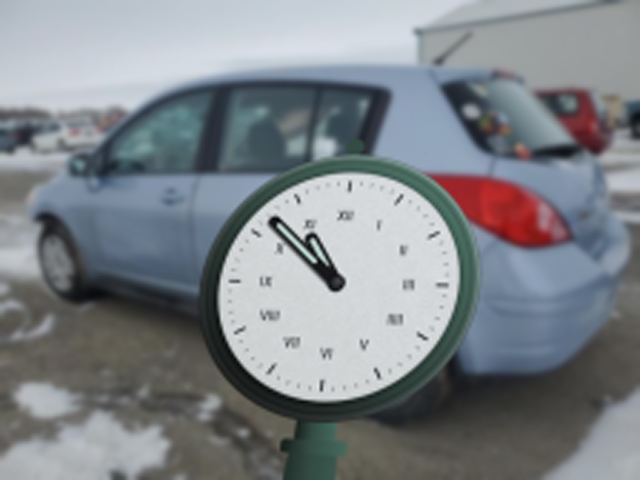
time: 10:52
